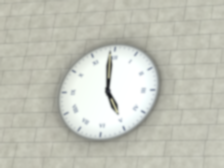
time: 4:59
